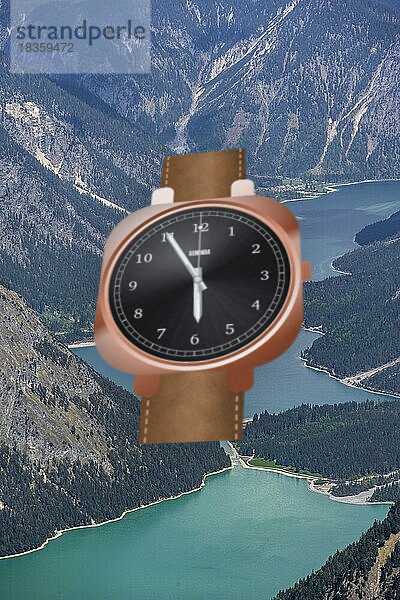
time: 5:55:00
